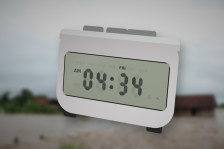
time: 4:34
